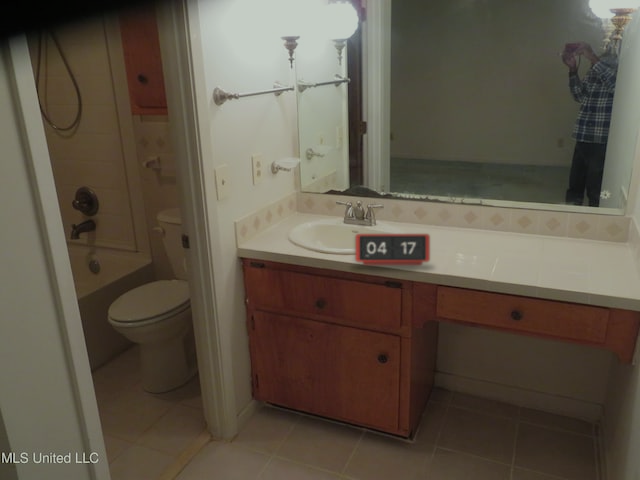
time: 4:17
